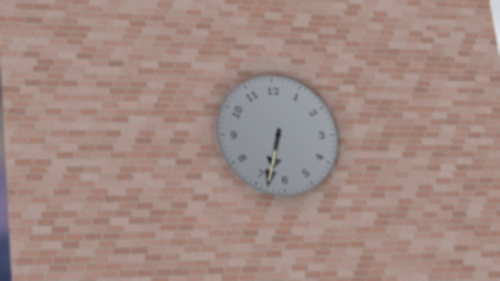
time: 6:33
